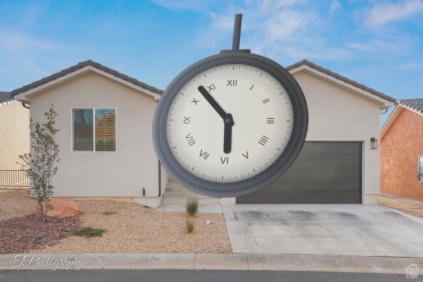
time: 5:53
